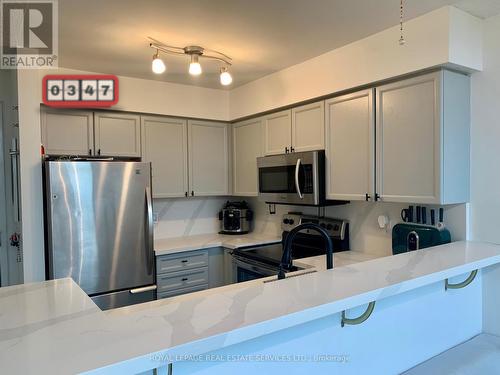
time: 3:47
